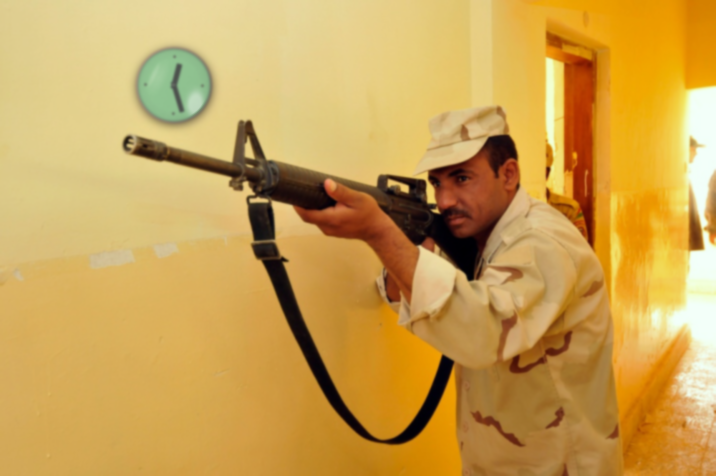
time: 12:27
